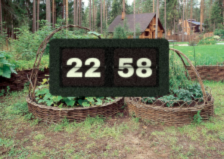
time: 22:58
